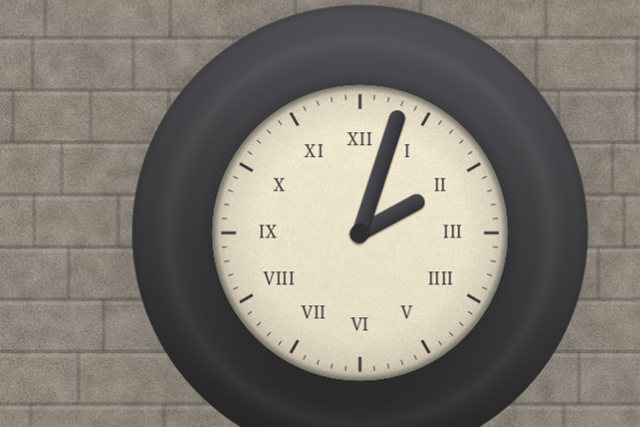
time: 2:03
